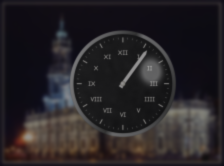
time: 1:06
